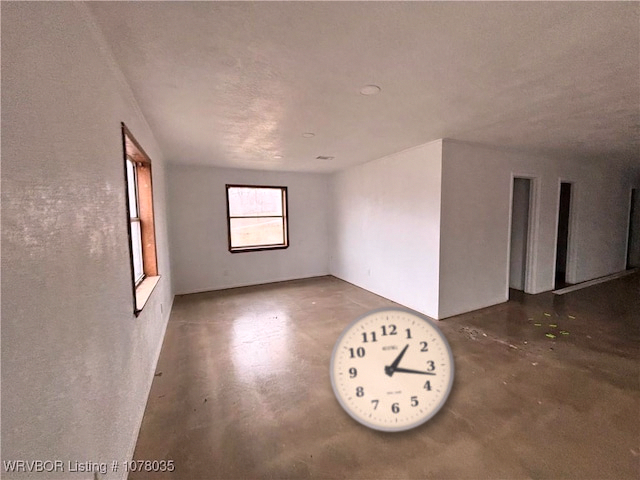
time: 1:17
